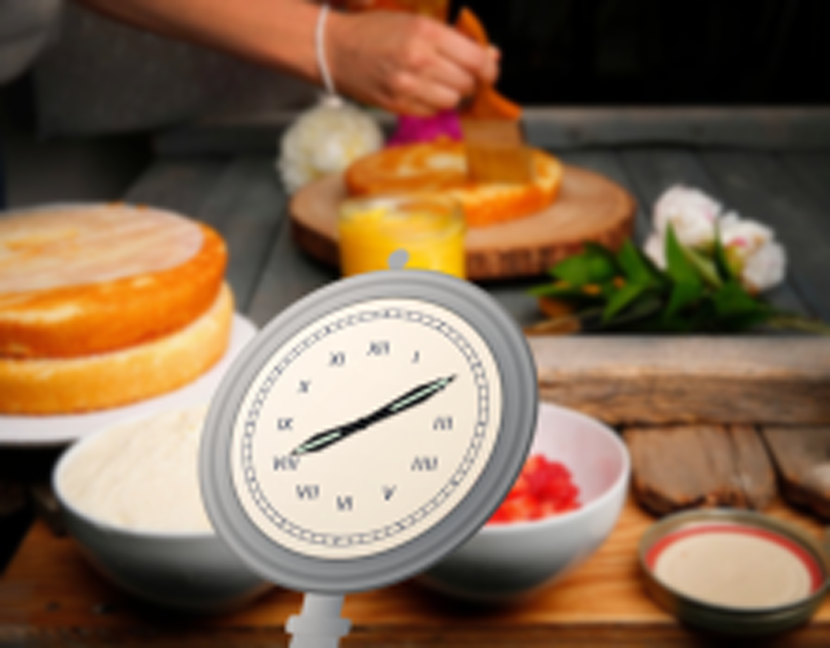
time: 8:10
